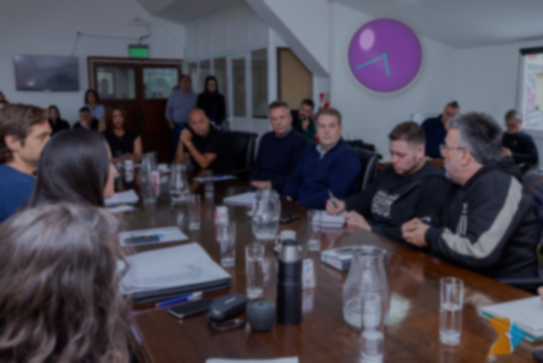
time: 5:41
